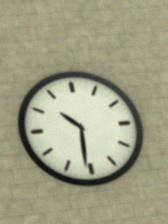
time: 10:31
